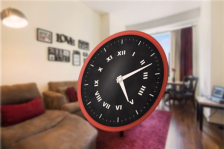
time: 5:12
